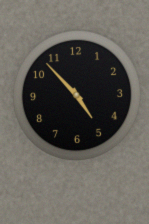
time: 4:53
